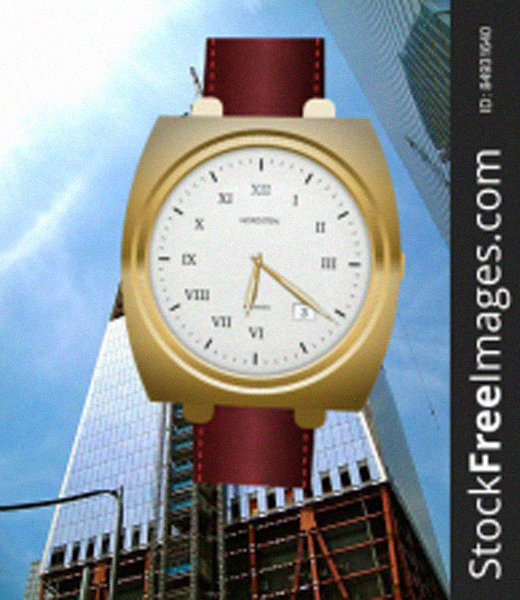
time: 6:21
